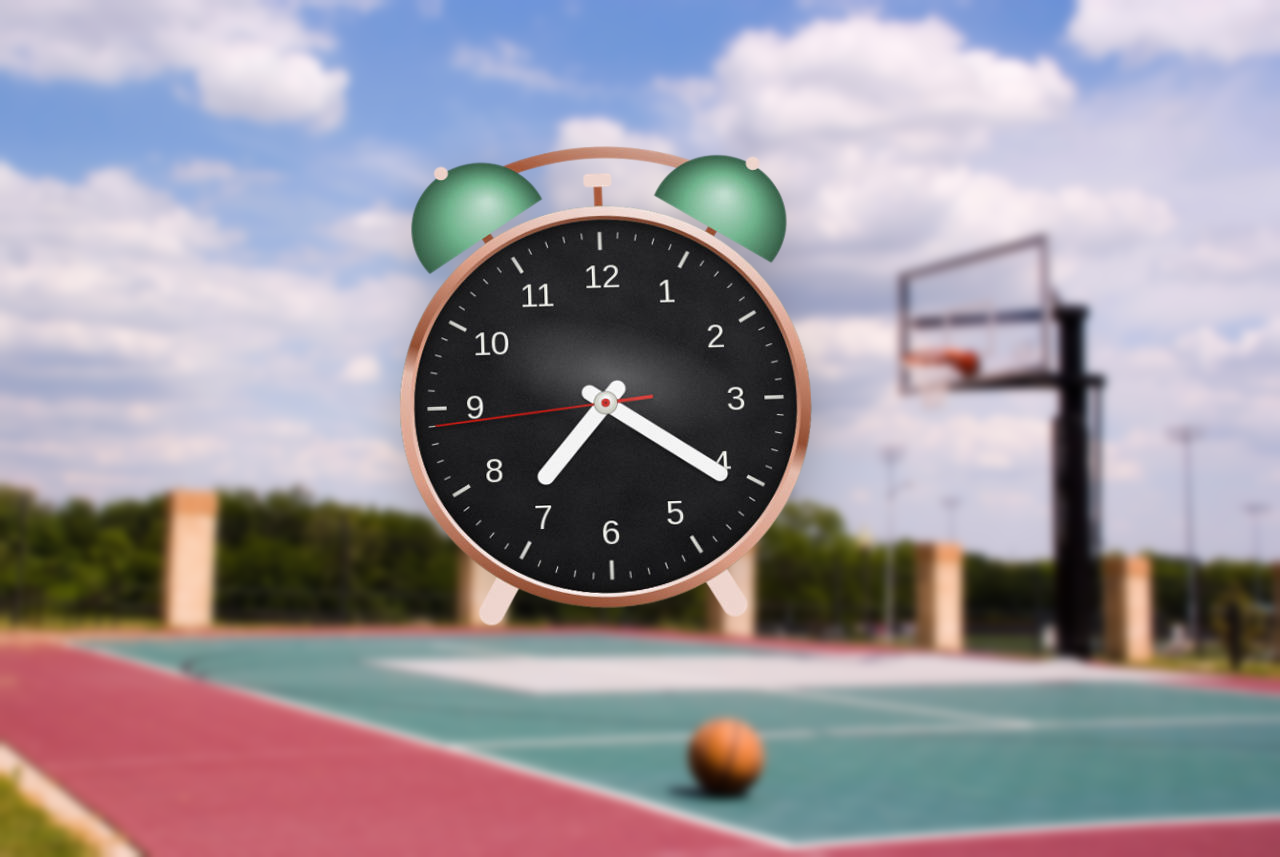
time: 7:20:44
